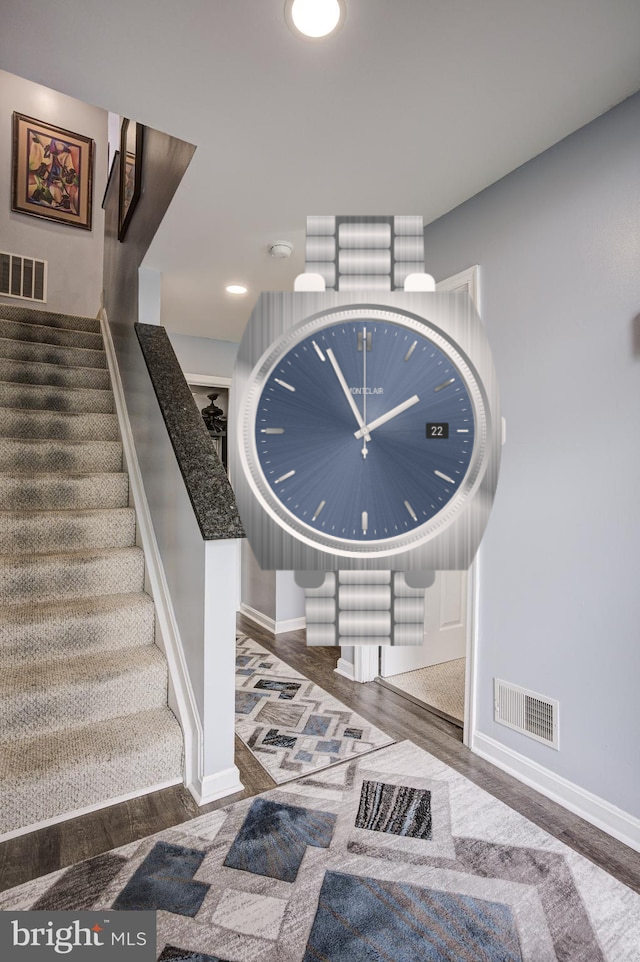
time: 1:56:00
